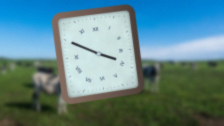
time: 3:50
